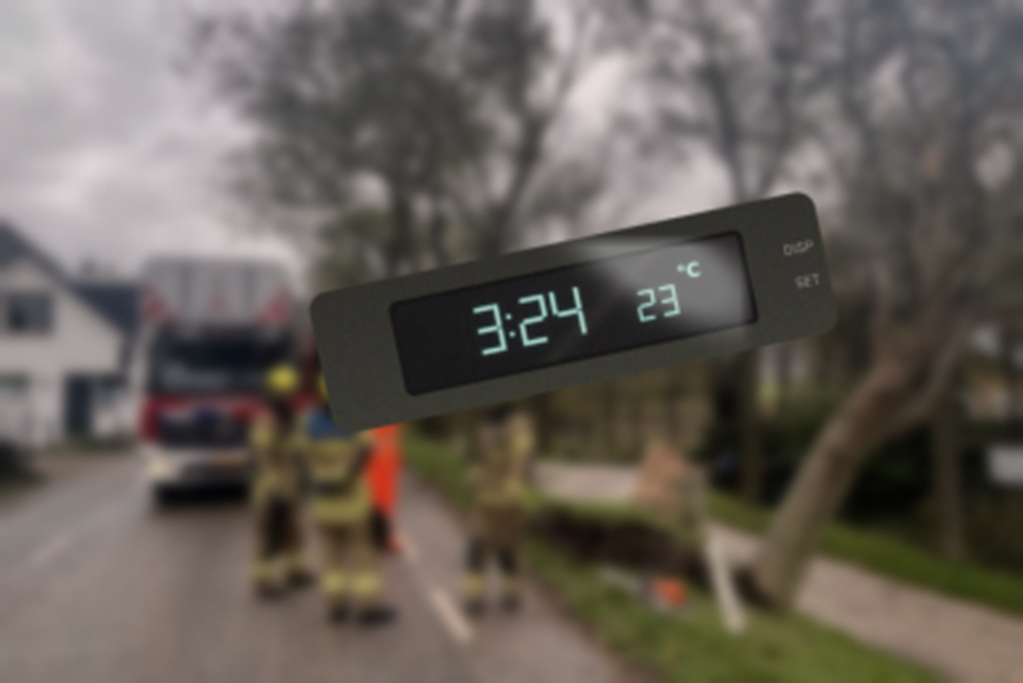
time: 3:24
